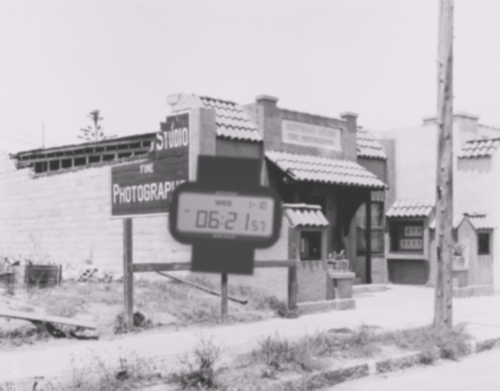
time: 6:21
